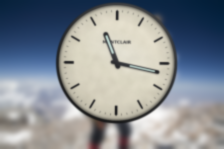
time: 11:17
